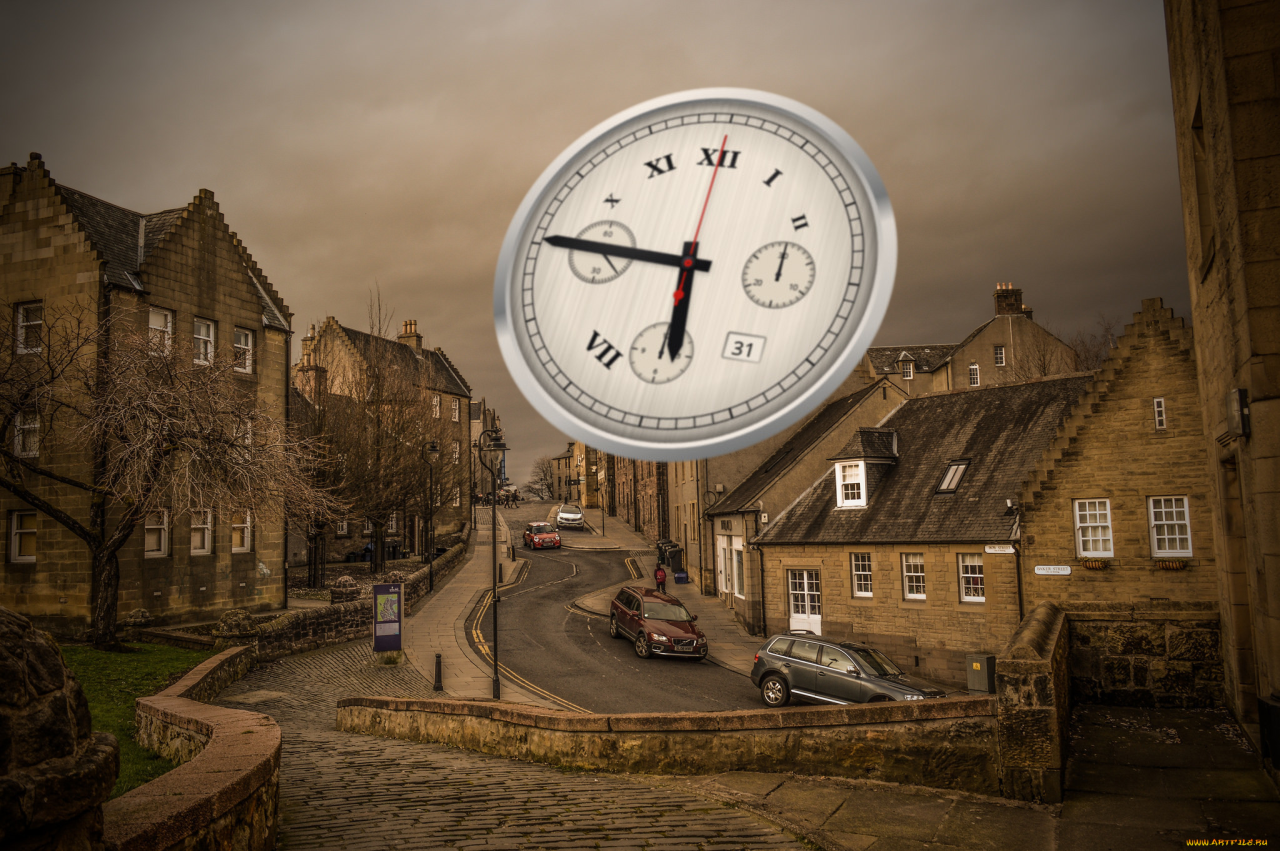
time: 5:45:22
